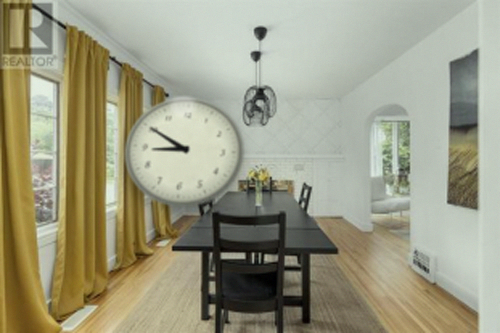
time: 8:50
